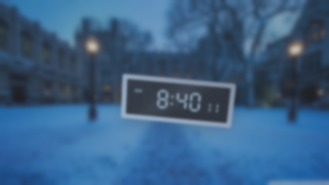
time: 8:40
